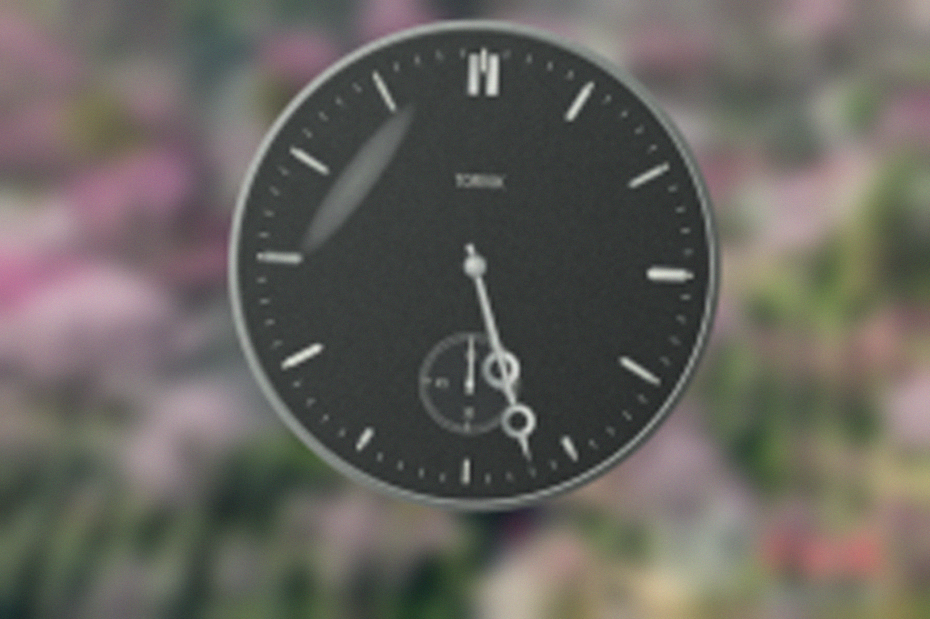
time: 5:27
